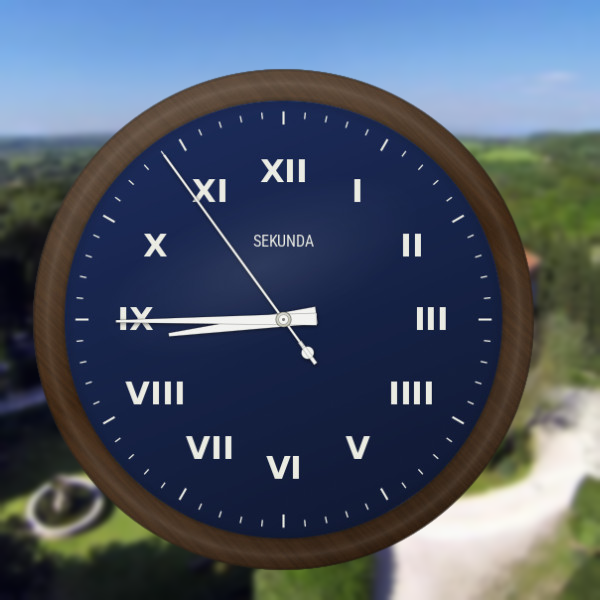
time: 8:44:54
